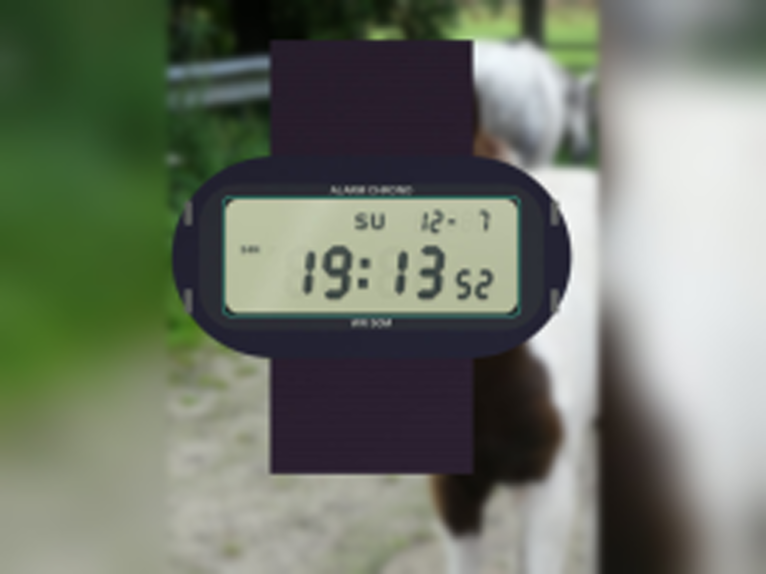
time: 19:13:52
